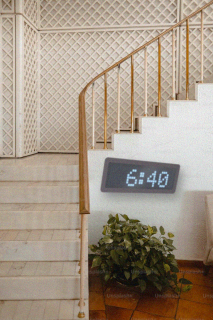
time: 6:40
